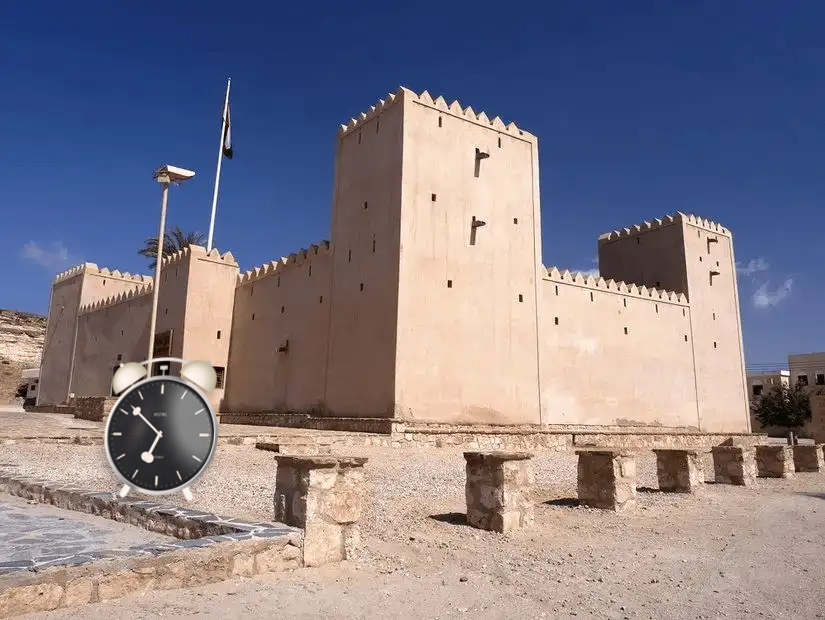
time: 6:52
